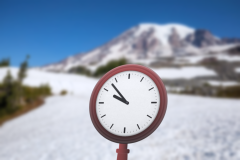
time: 9:53
